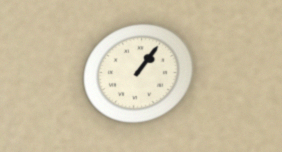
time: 1:05
